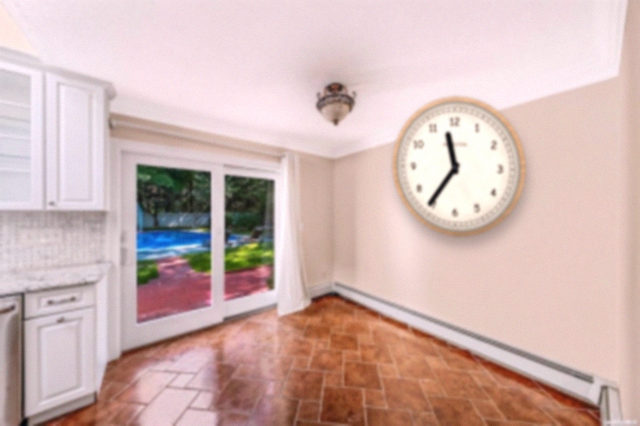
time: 11:36
